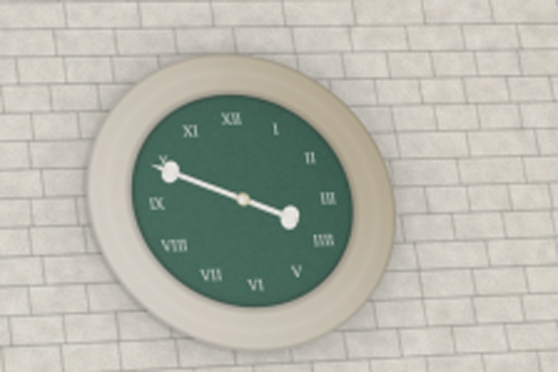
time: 3:49
